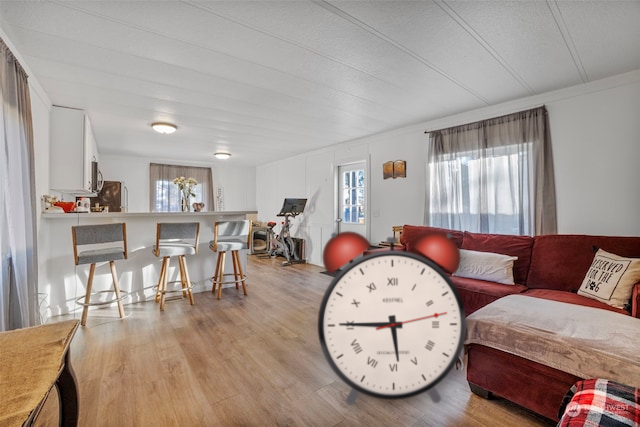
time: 5:45:13
